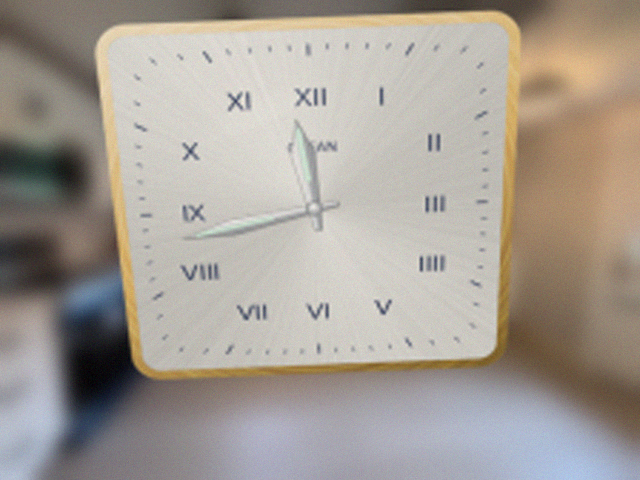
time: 11:43
